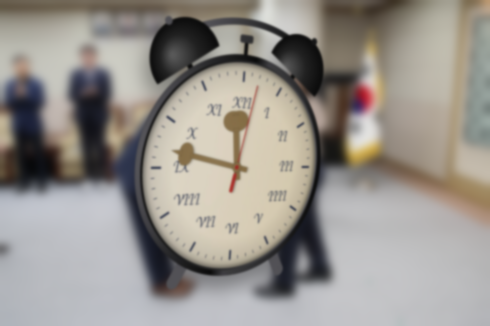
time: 11:47:02
